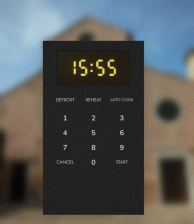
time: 15:55
